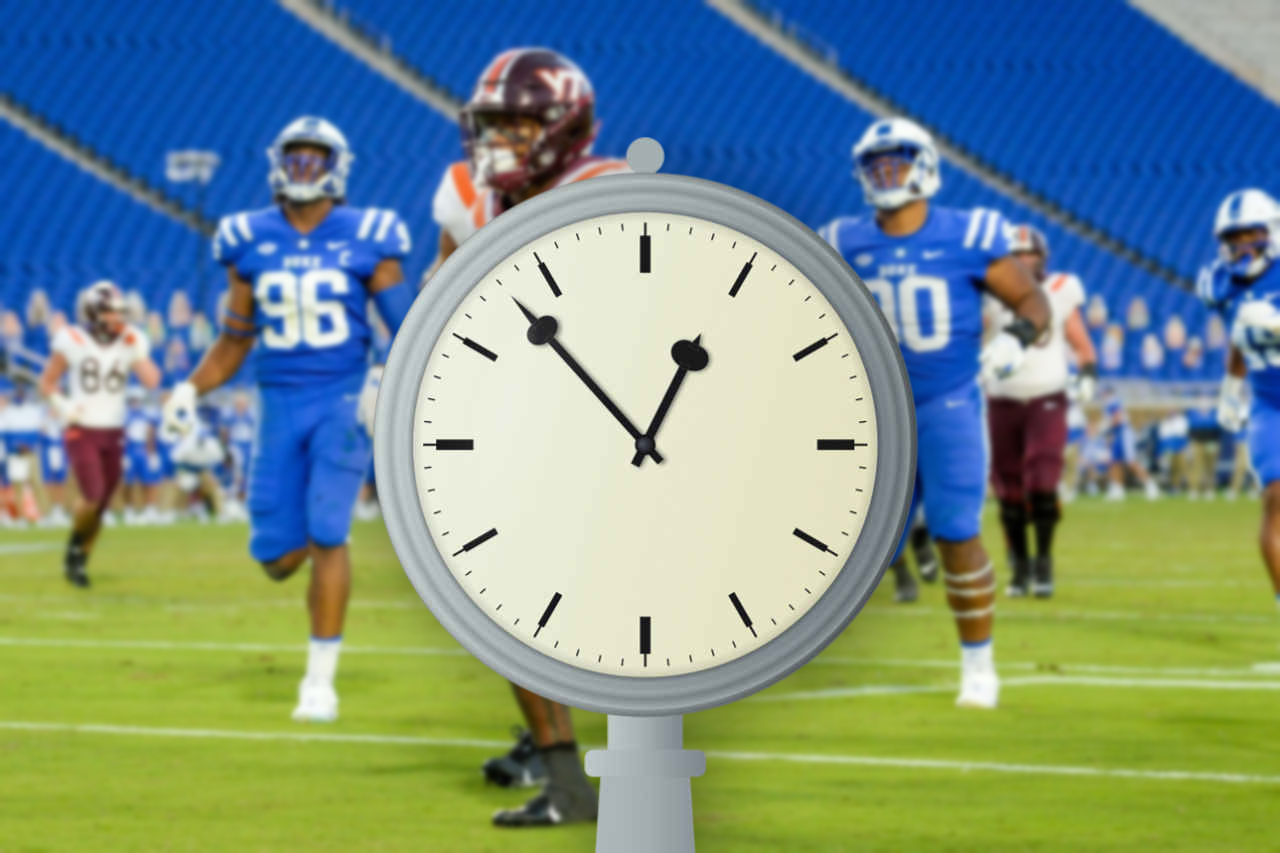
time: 12:53
